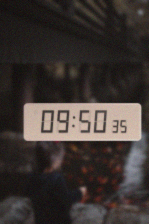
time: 9:50:35
